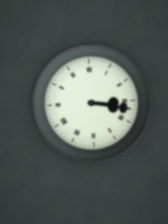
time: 3:17
